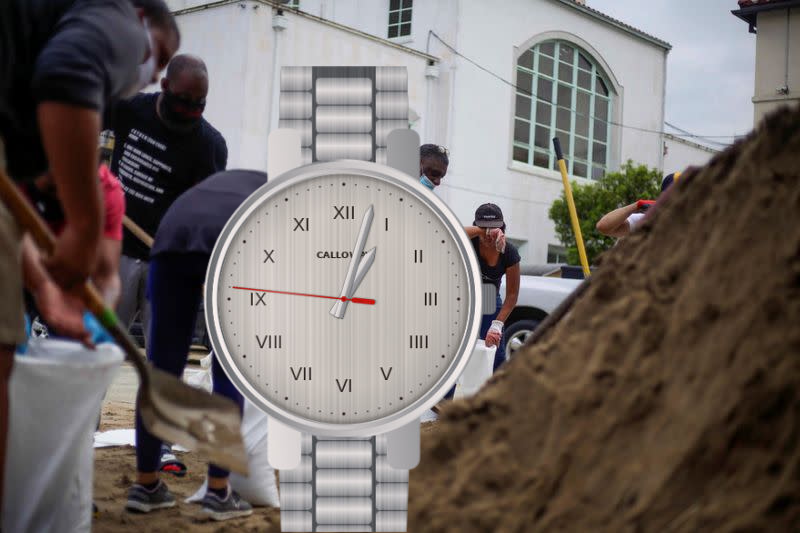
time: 1:02:46
